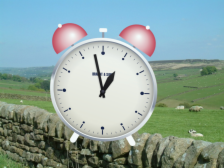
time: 12:58
